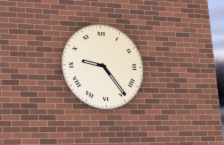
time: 9:24
